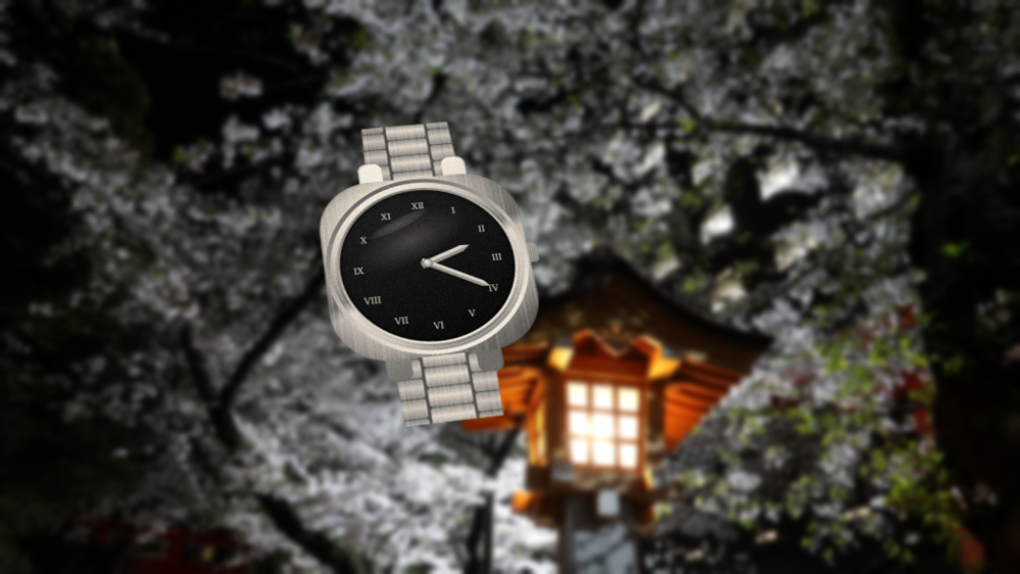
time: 2:20
